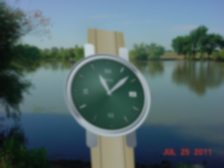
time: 11:08
